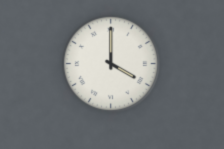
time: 4:00
